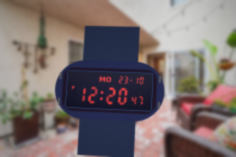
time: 12:20
